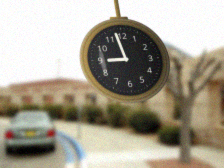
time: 8:58
